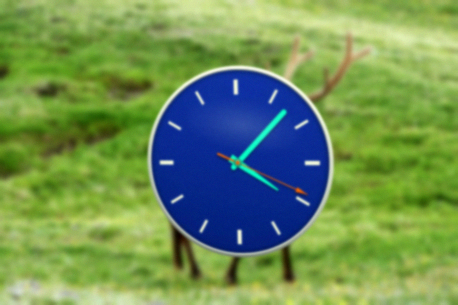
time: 4:07:19
